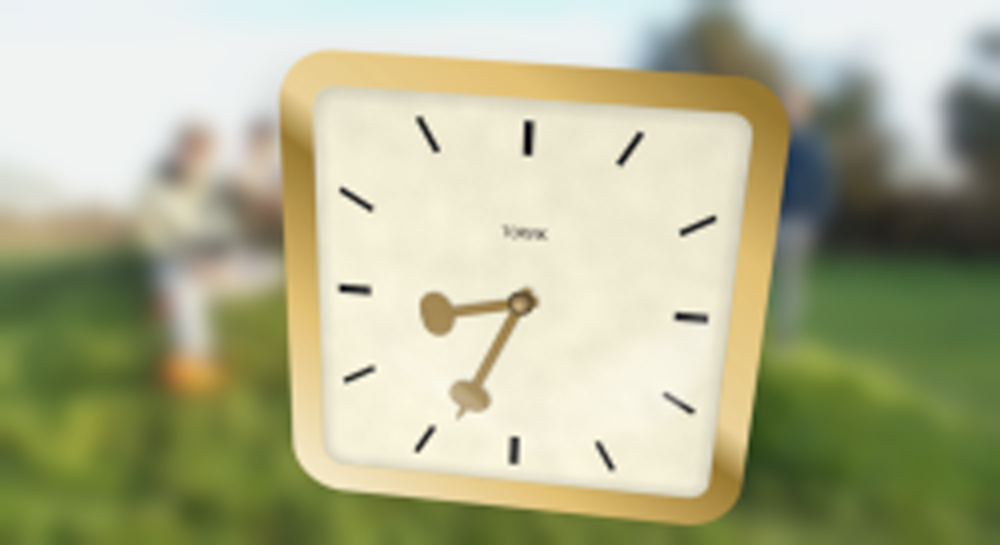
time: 8:34
